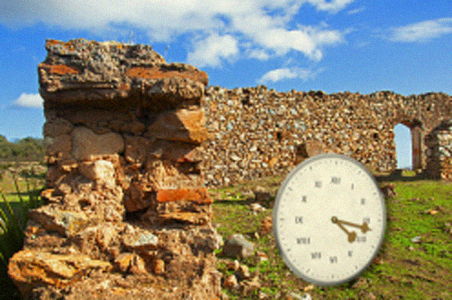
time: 4:17
